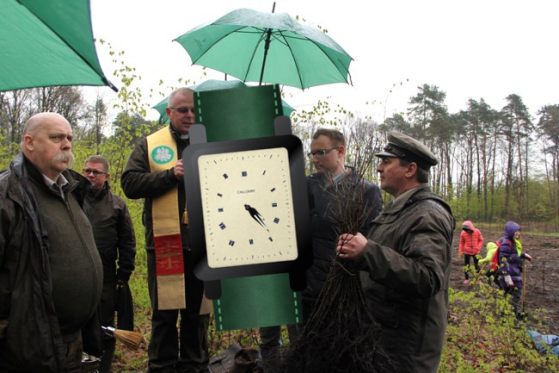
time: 4:24
